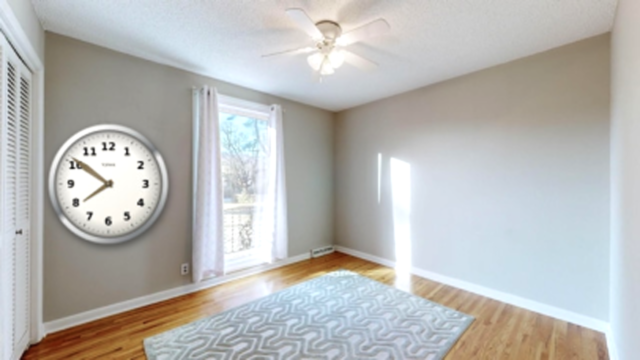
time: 7:51
